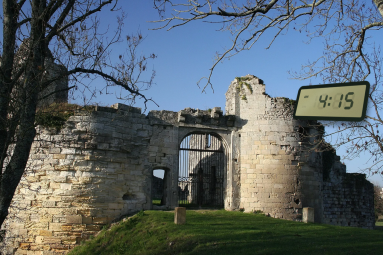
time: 4:15
